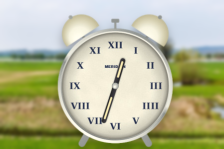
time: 12:33
